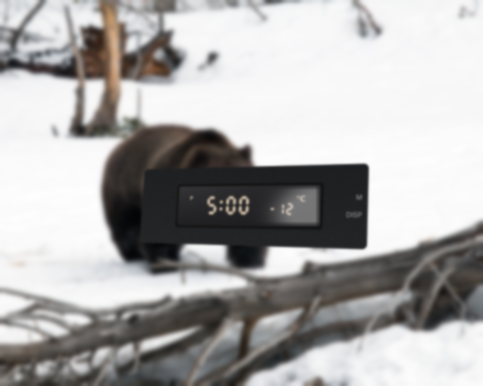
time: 5:00
